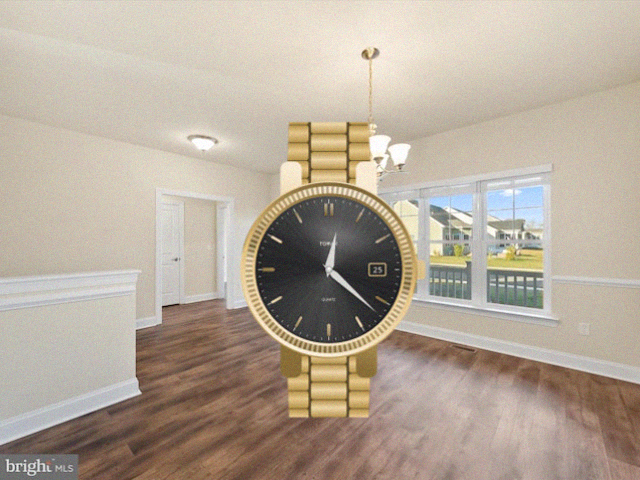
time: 12:22
